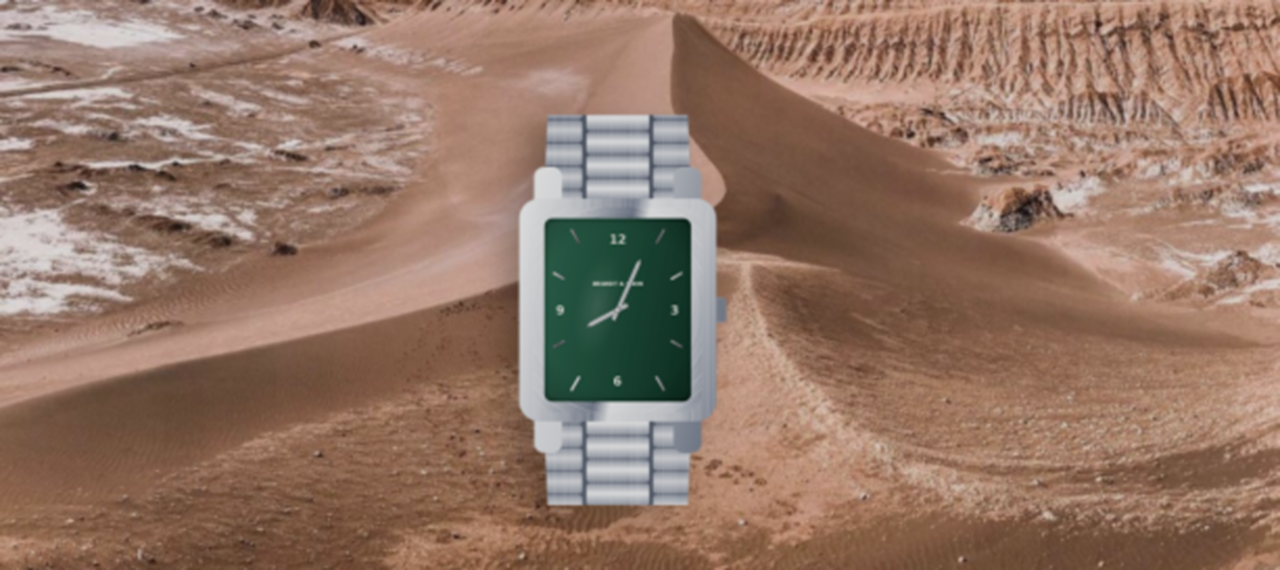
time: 8:04
